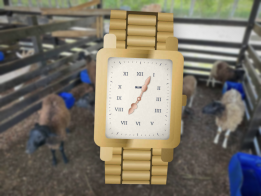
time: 7:04
